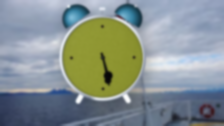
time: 5:28
